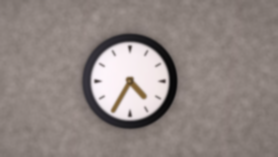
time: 4:35
